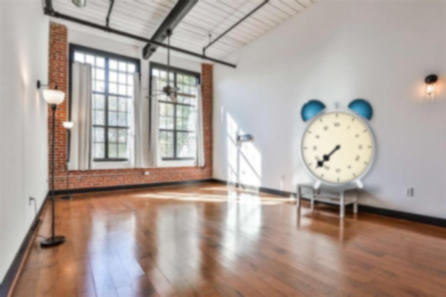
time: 7:38
